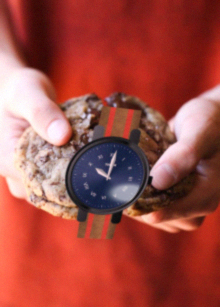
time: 10:01
